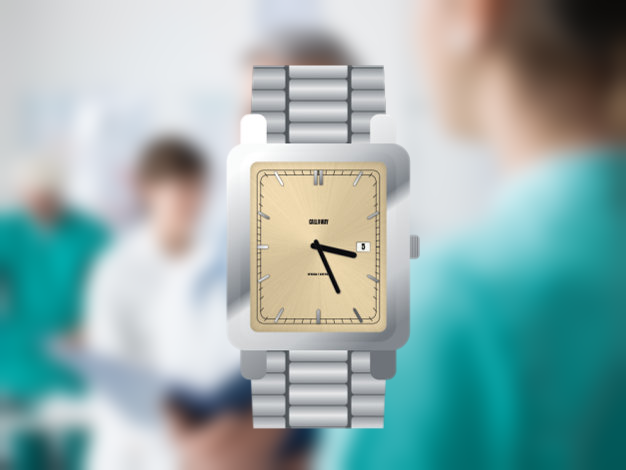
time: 3:26
